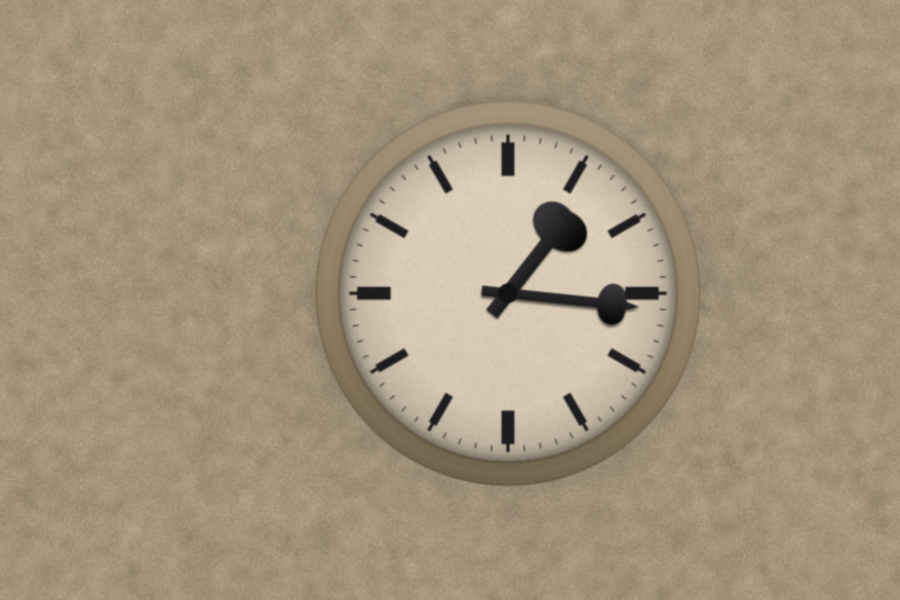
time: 1:16
